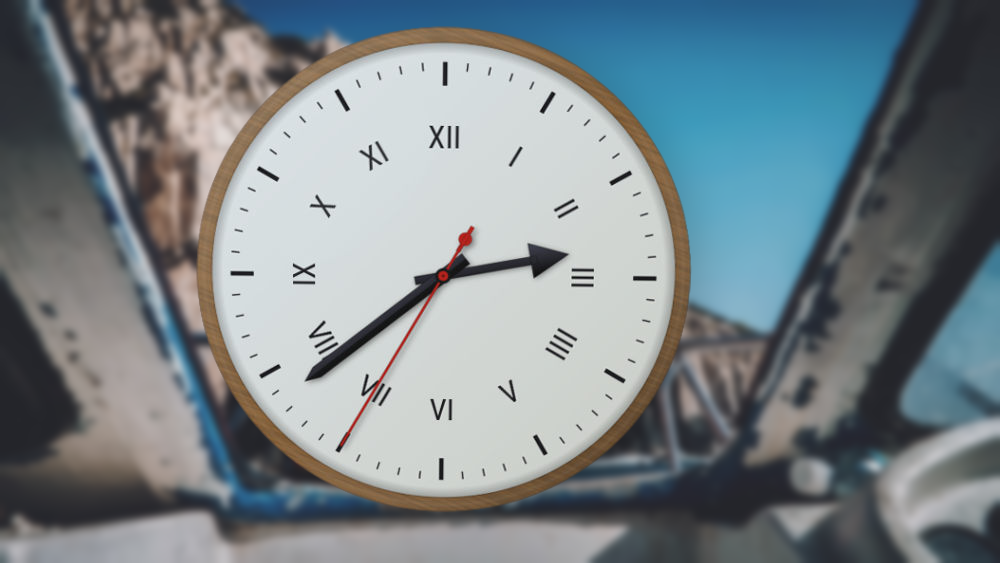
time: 2:38:35
